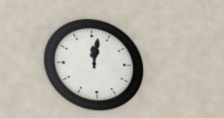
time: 12:02
